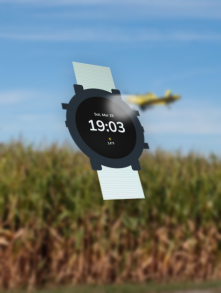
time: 19:03
